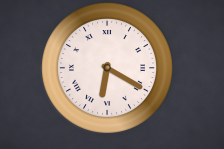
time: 6:20
